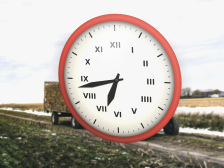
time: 6:43
